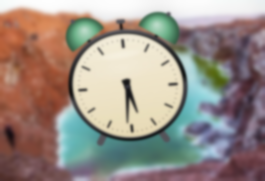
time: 5:31
